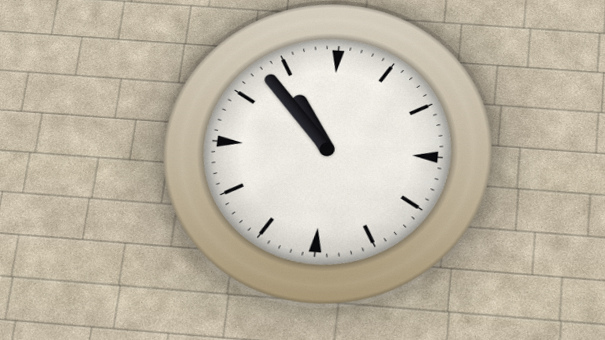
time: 10:53
